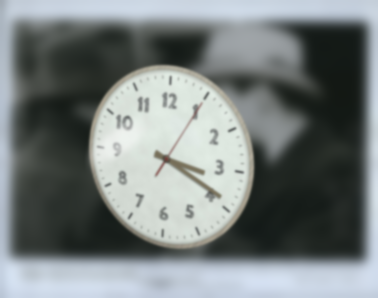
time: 3:19:05
